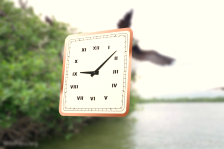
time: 9:08
